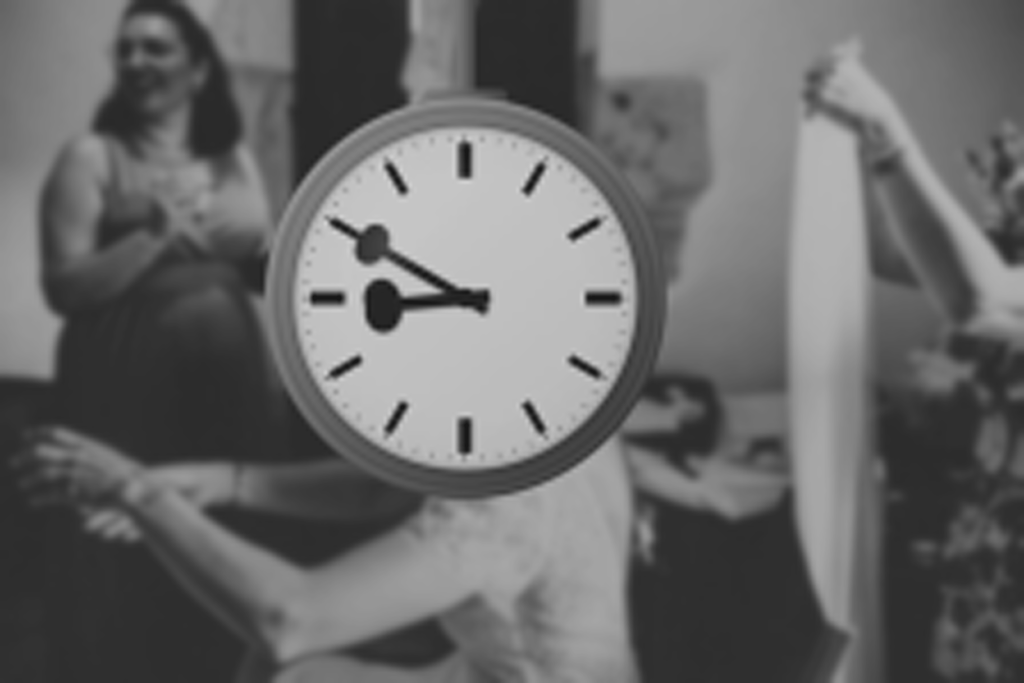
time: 8:50
